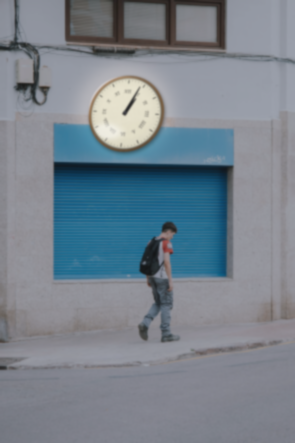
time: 1:04
